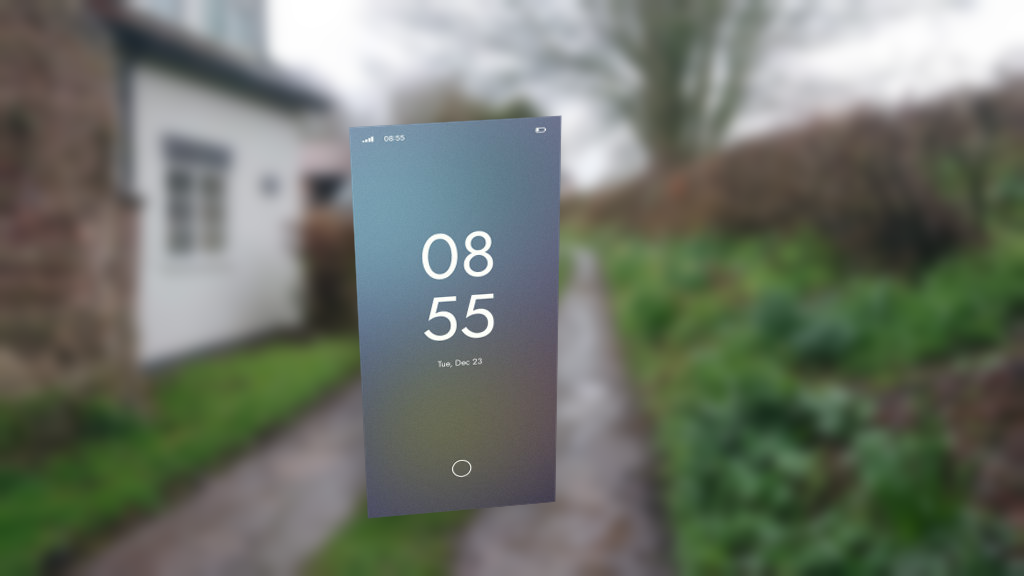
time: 8:55
